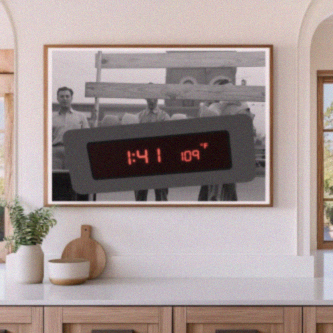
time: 1:41
